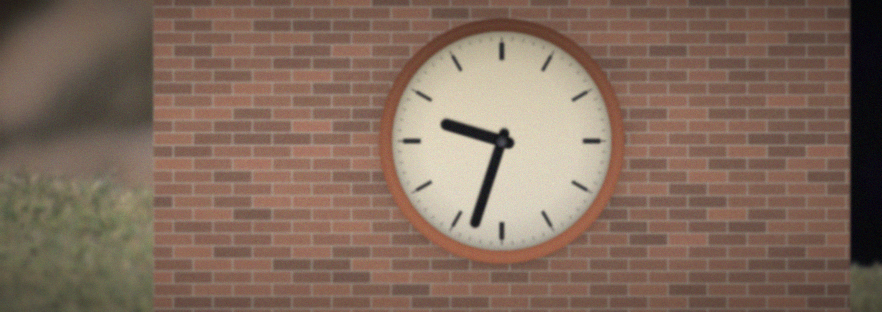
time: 9:33
